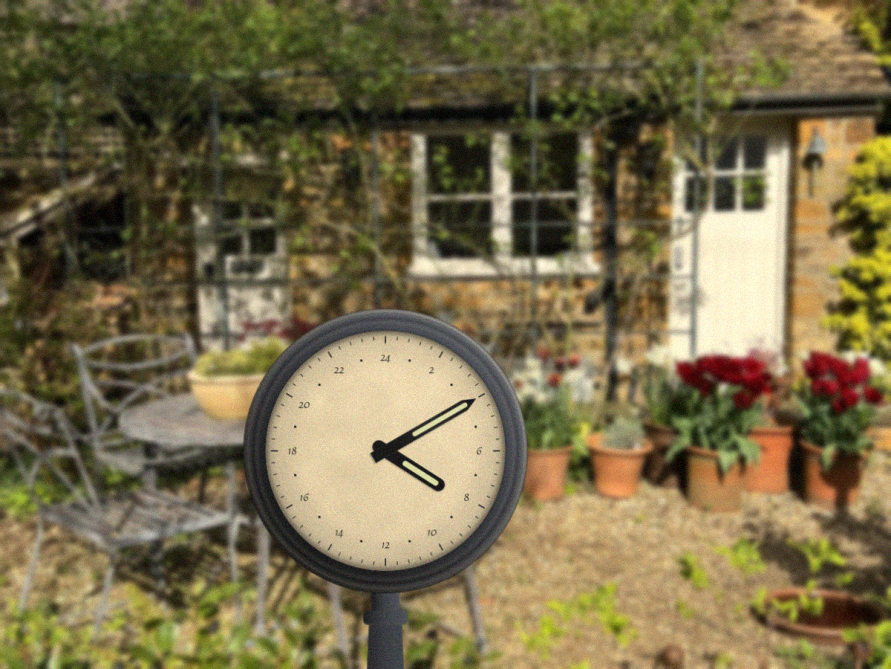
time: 8:10
